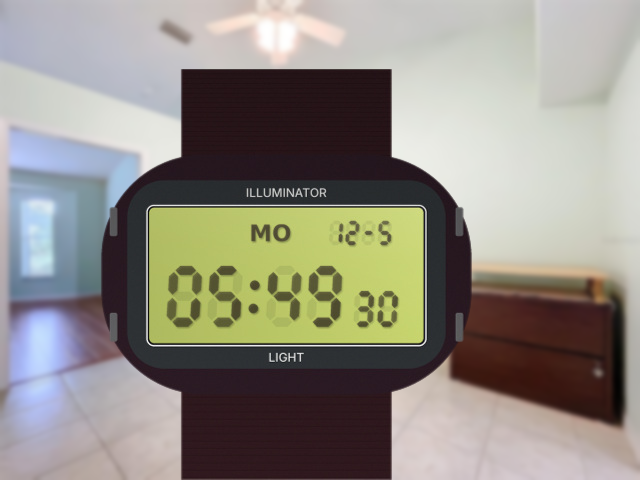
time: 5:49:30
